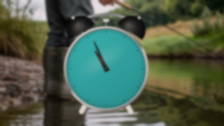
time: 10:56
